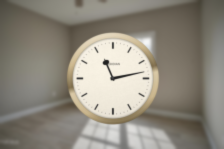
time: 11:13
